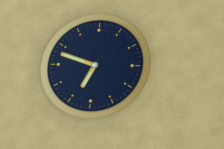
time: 6:48
